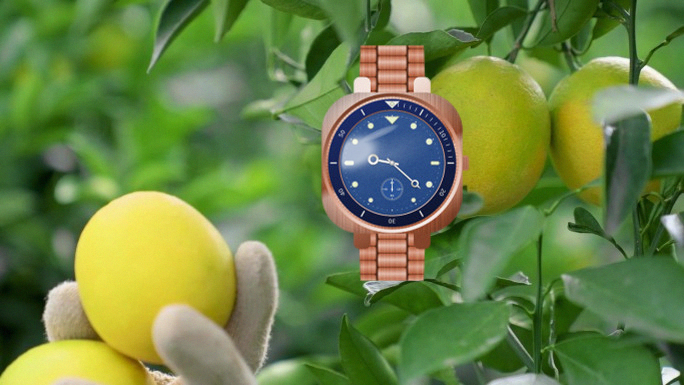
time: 9:22
